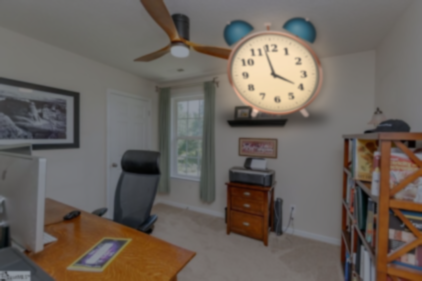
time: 3:58
